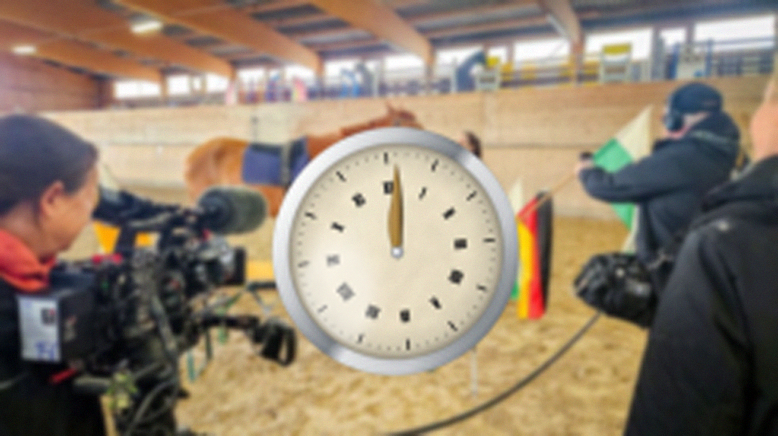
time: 12:01
